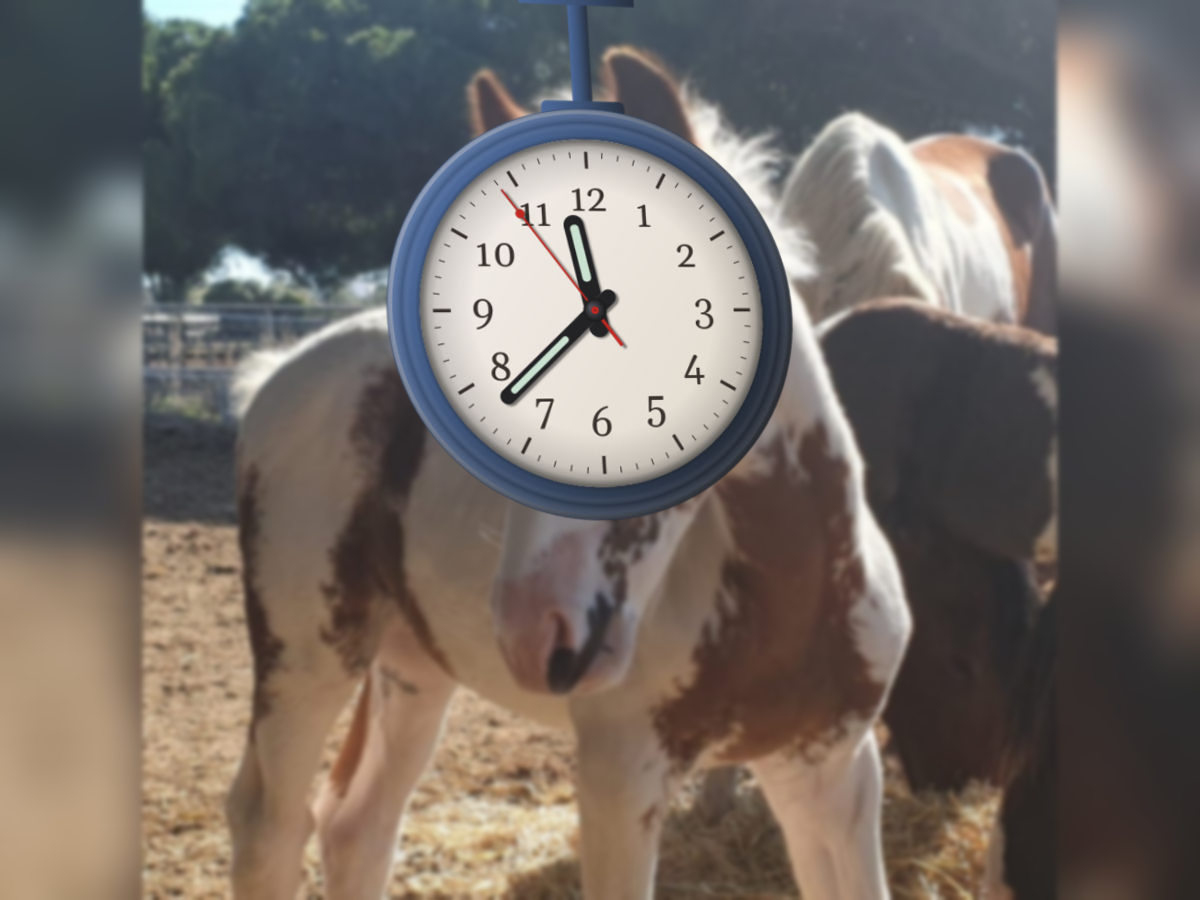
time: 11:37:54
